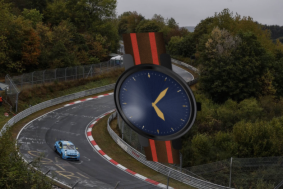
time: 5:07
